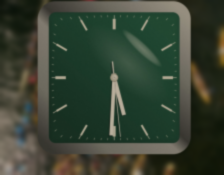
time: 5:30:29
